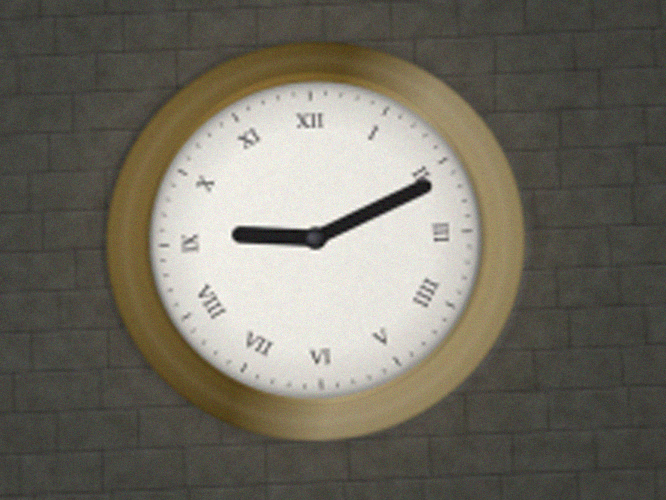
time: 9:11
